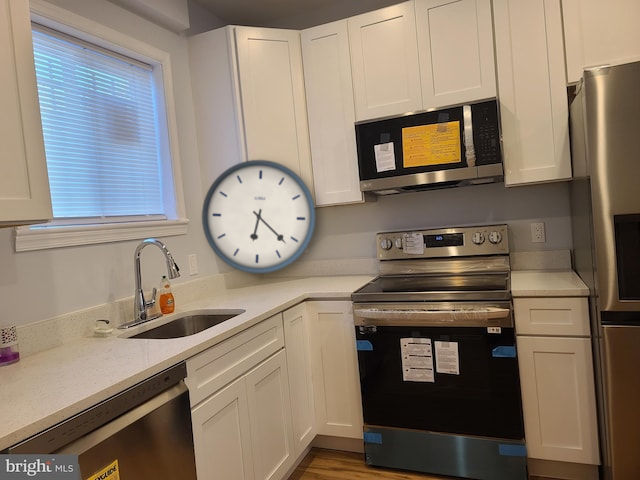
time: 6:22
